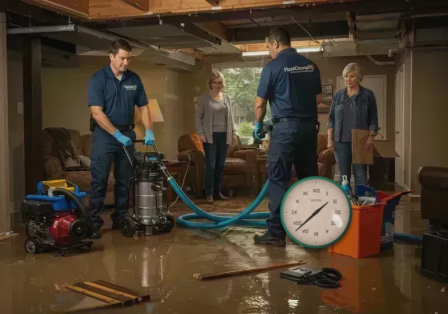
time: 1:38
